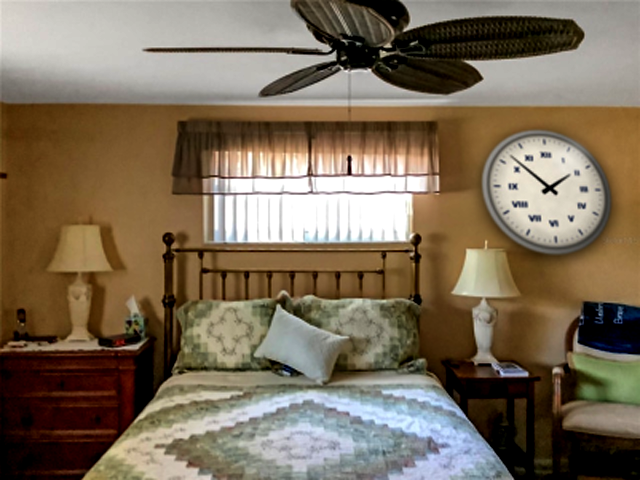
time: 1:52
